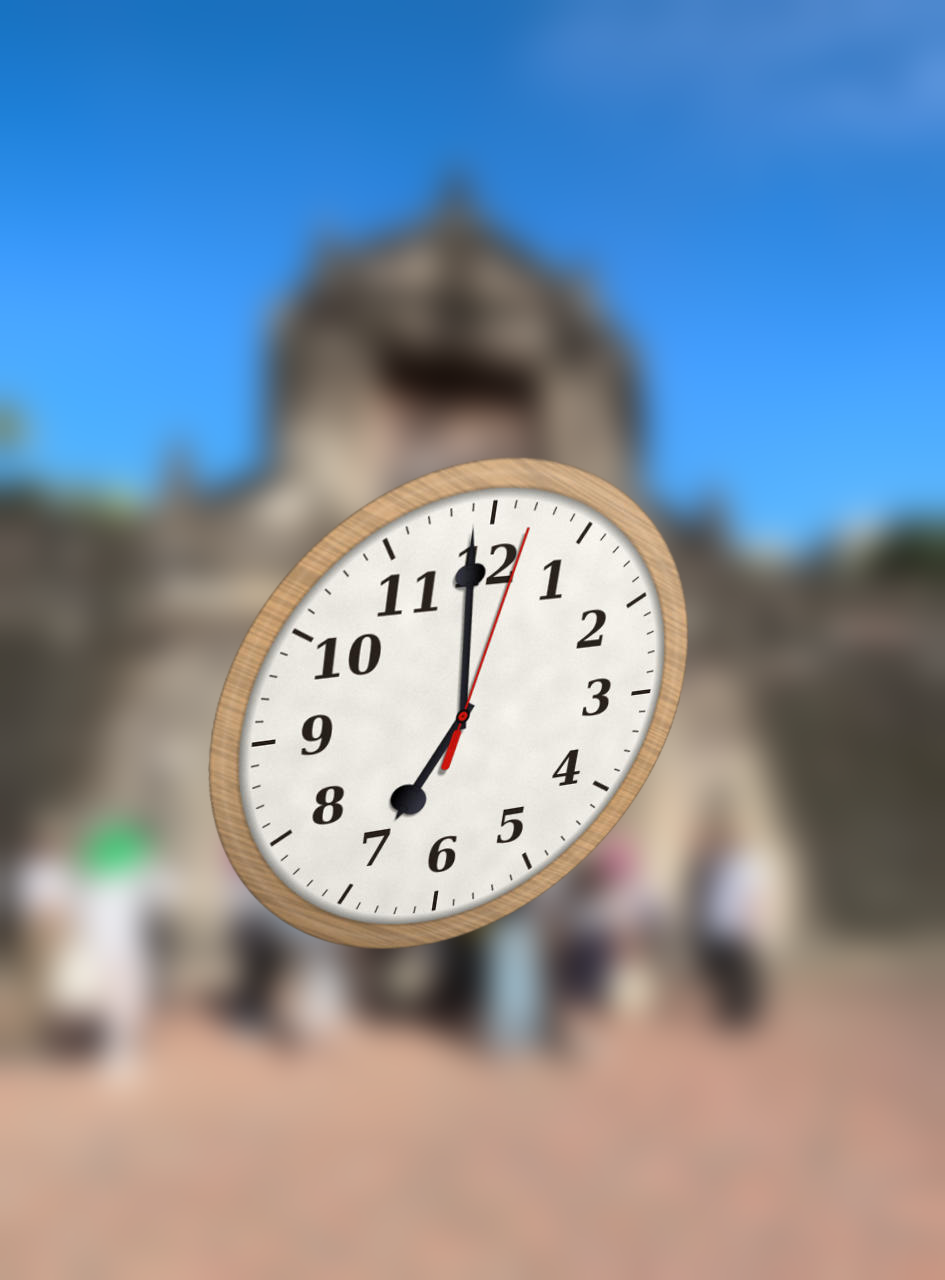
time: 6:59:02
